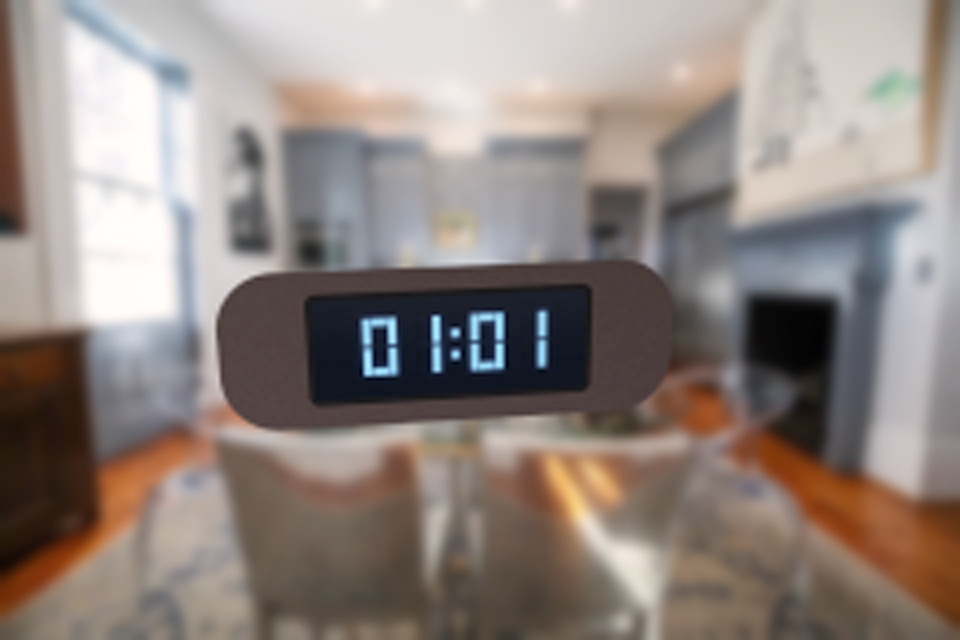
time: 1:01
